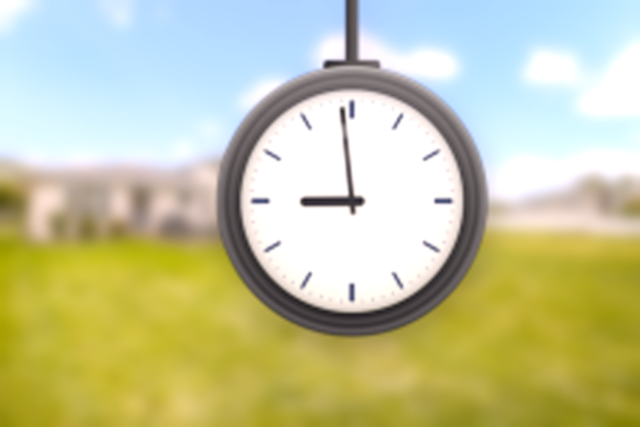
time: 8:59
